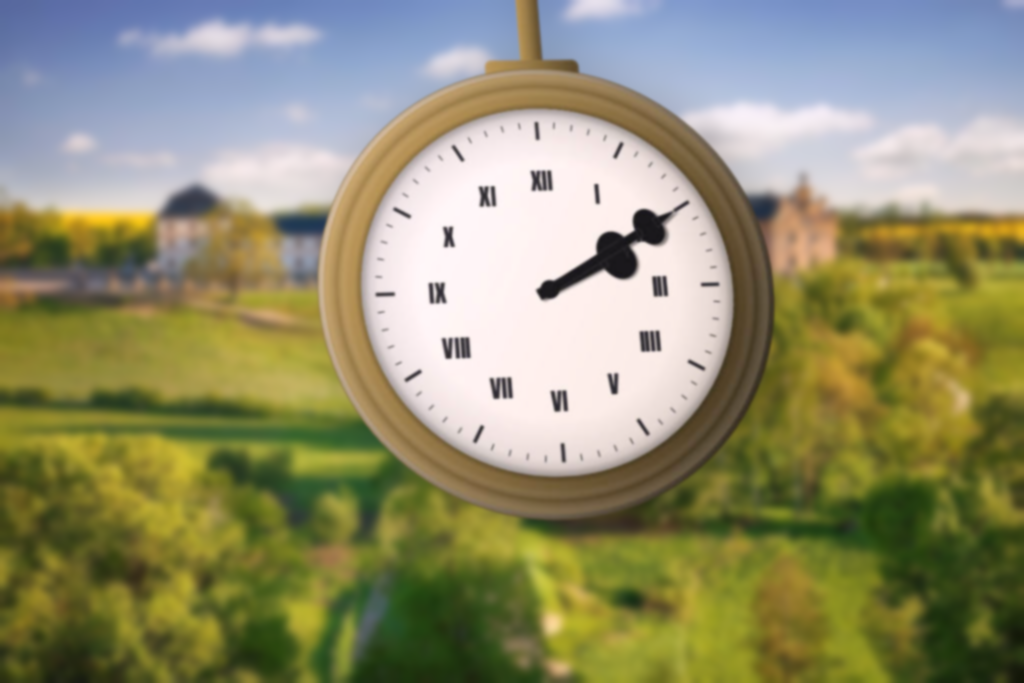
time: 2:10
